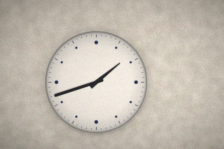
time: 1:42
